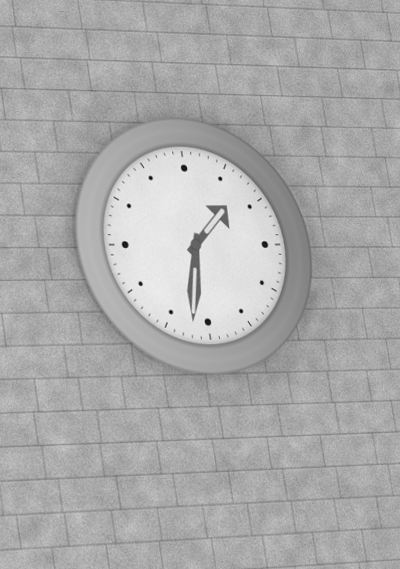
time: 1:32
